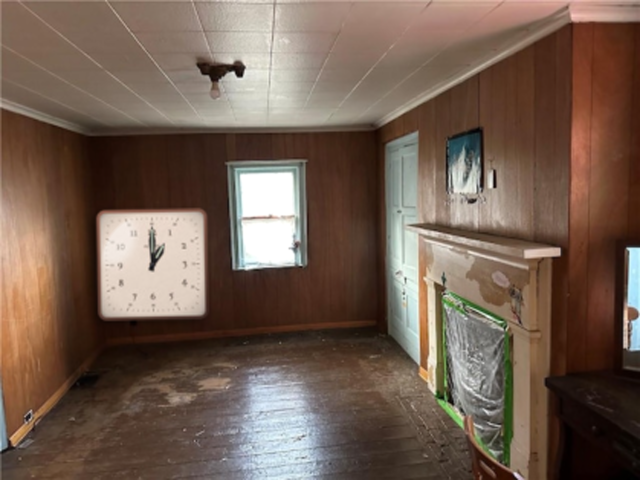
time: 1:00
